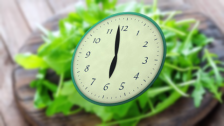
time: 5:58
